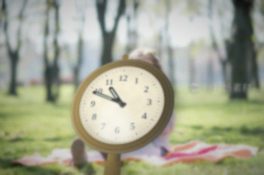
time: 10:49
